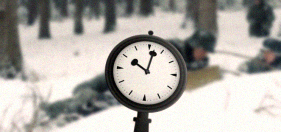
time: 10:02
